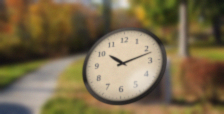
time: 10:12
